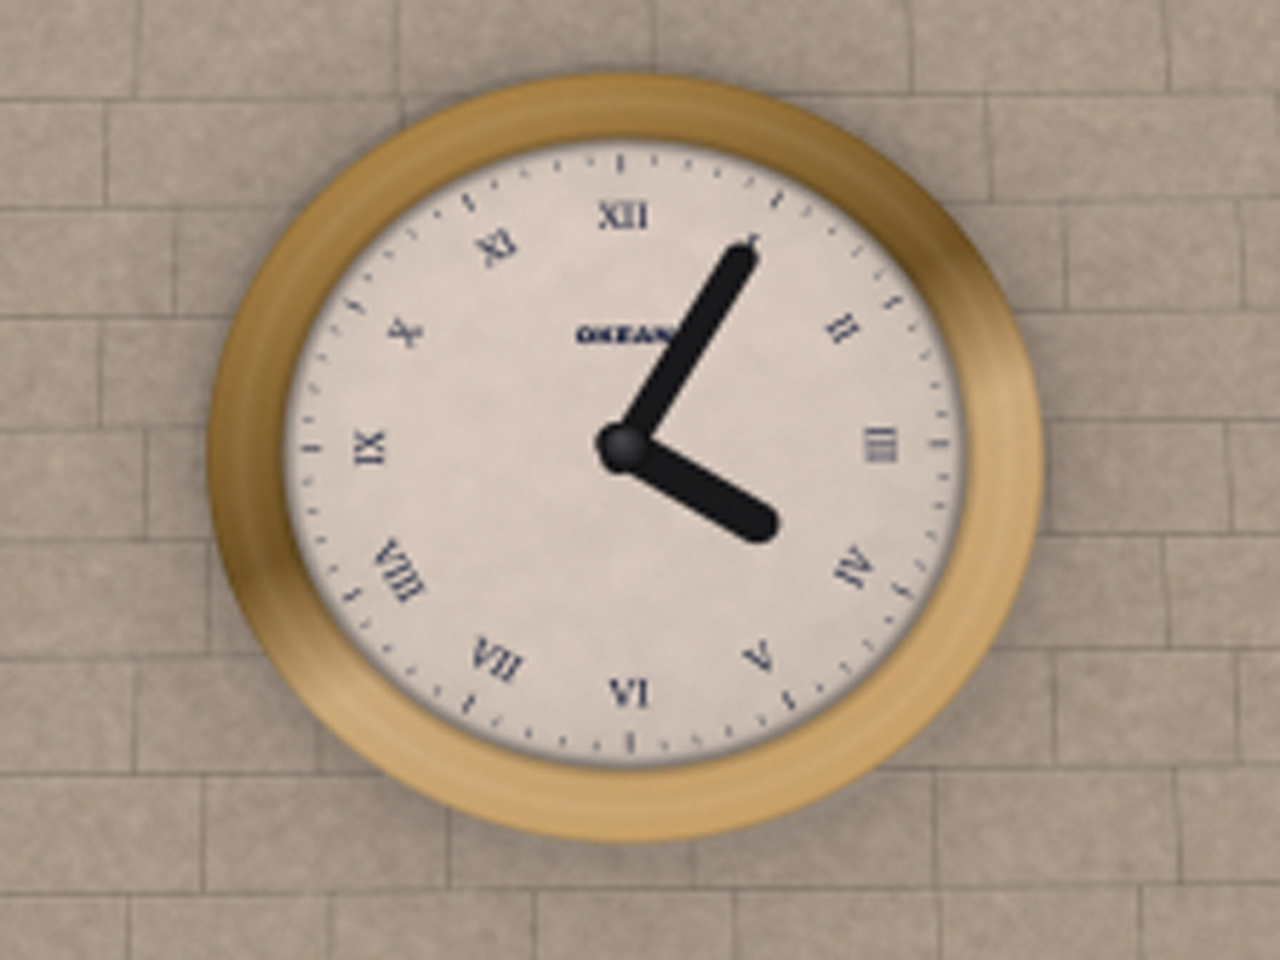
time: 4:05
